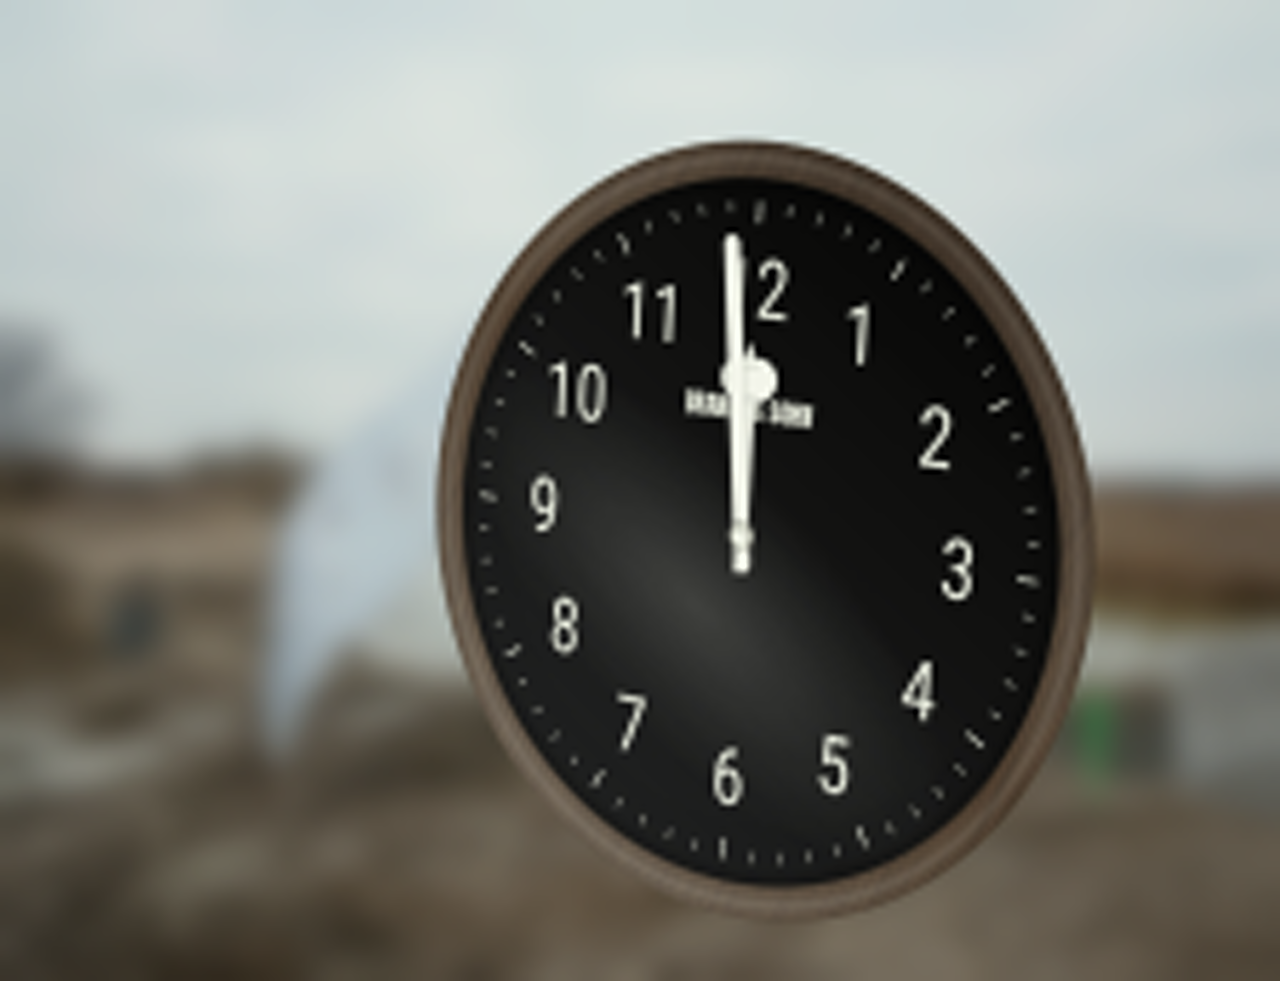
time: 11:59
